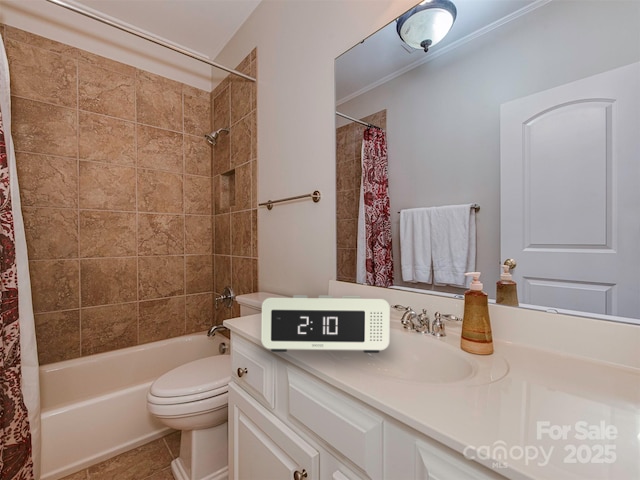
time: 2:10
